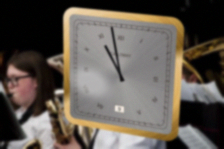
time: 10:58
